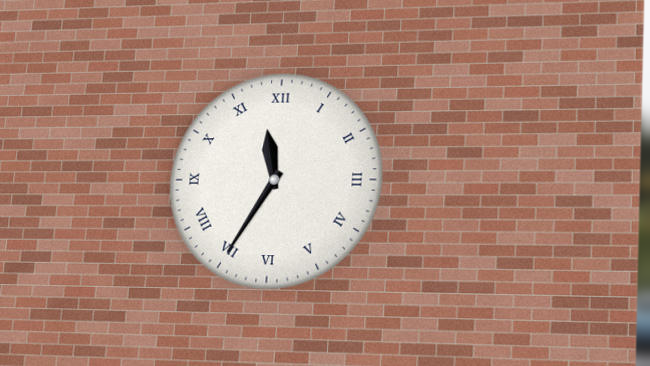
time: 11:35
